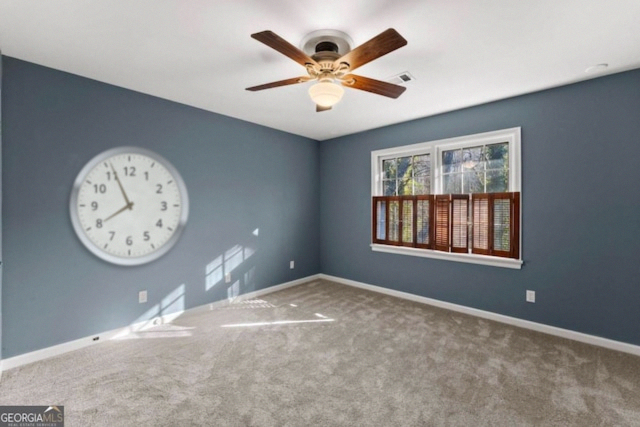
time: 7:56
